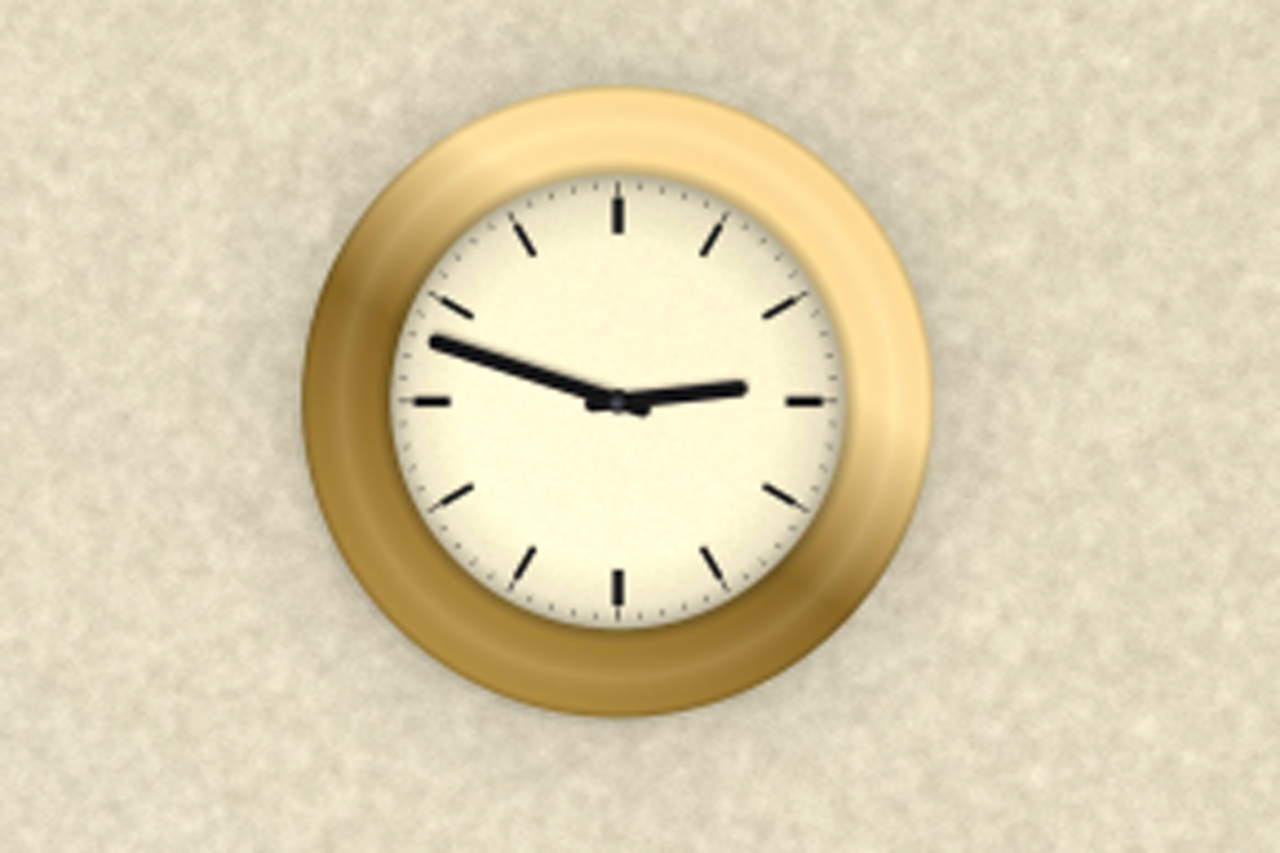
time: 2:48
